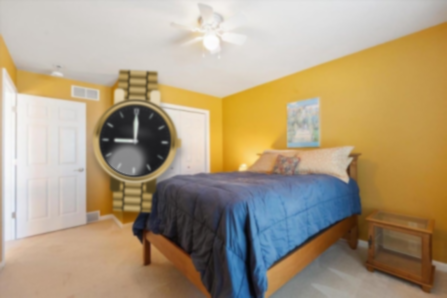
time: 9:00
